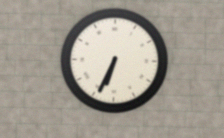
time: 6:34
